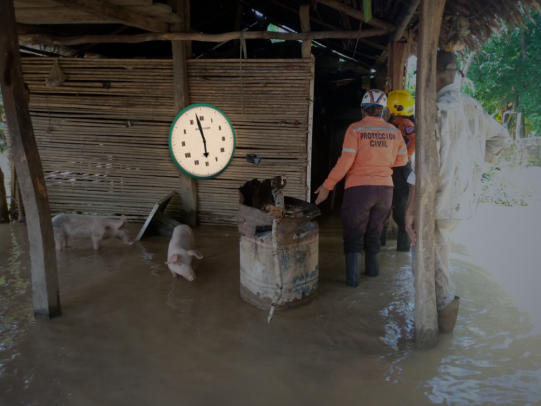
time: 5:58
